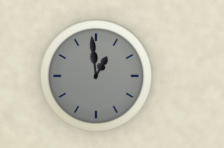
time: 12:59
